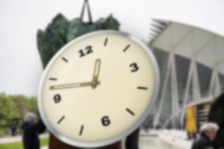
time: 12:48
